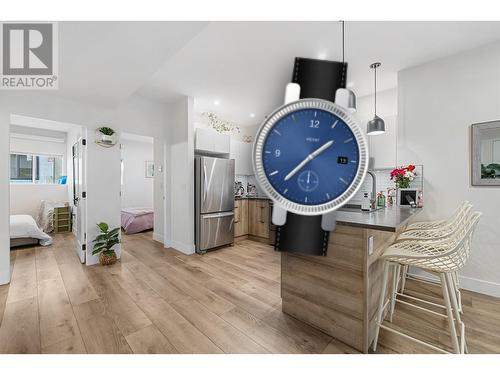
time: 1:37
